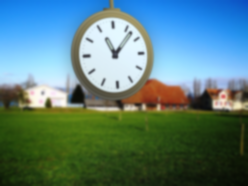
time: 11:07
